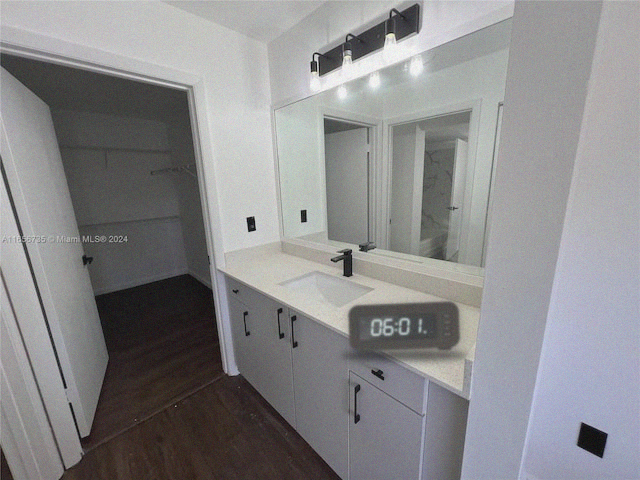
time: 6:01
